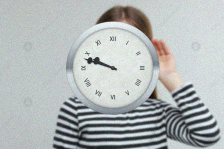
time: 9:48
